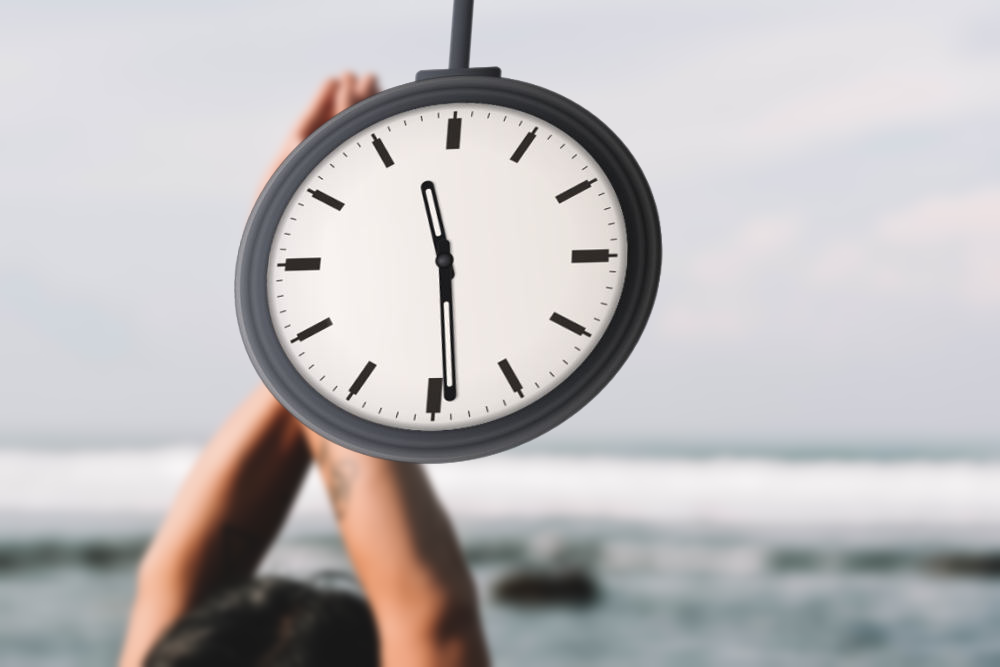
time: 11:29
